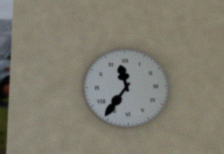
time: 11:36
